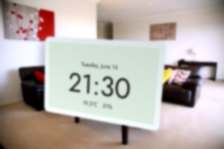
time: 21:30
